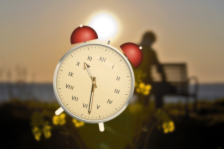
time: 10:28
